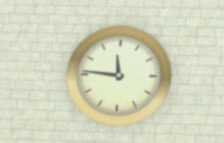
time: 11:46
